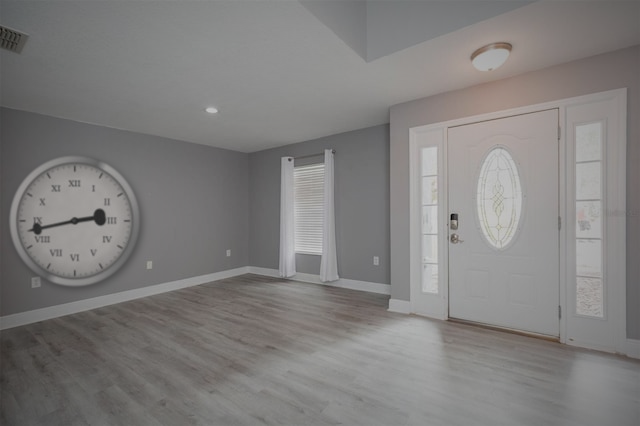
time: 2:43
